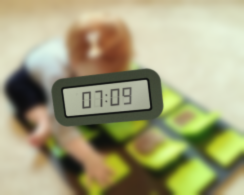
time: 7:09
